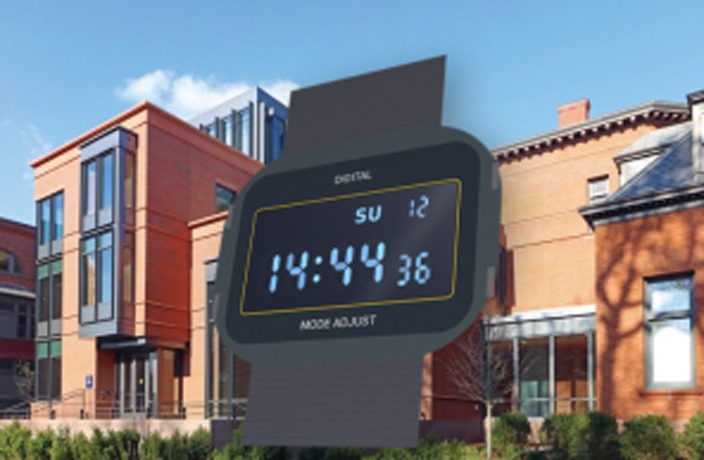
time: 14:44:36
